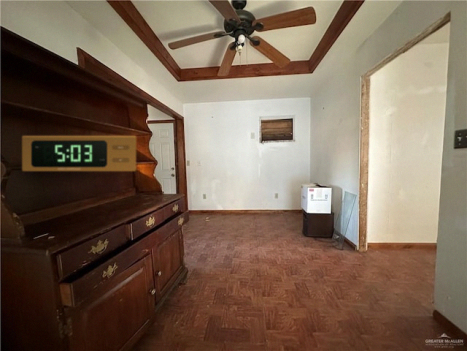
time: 5:03
